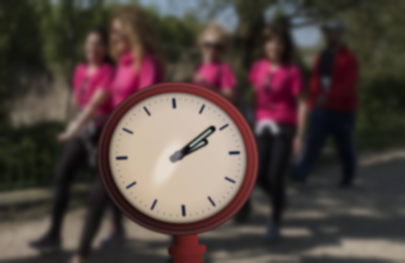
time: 2:09
